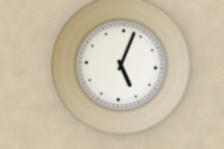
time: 5:03
